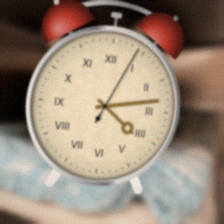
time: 4:13:04
